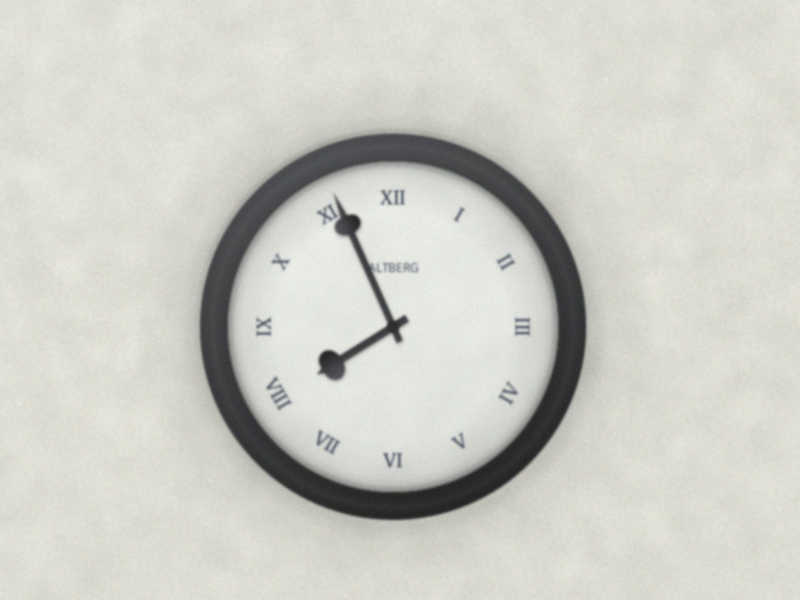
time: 7:56
